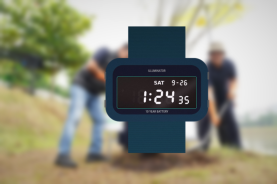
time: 1:24:35
